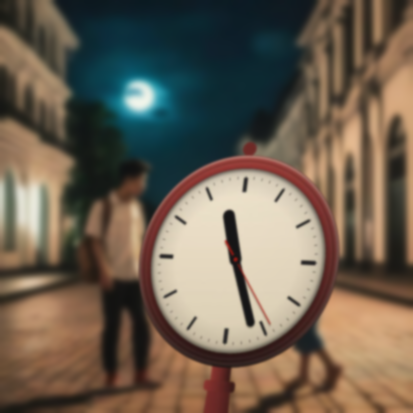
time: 11:26:24
